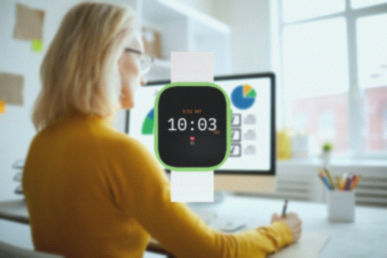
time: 10:03
